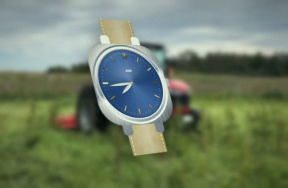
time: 7:44
